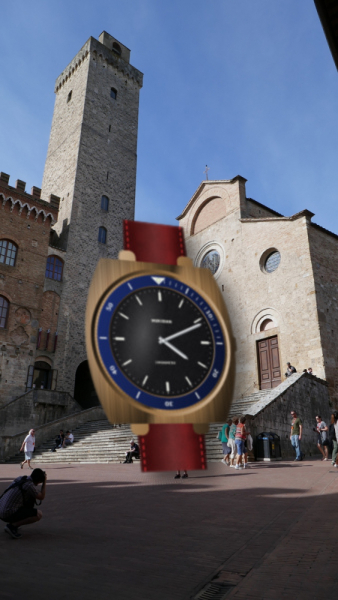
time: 4:11
